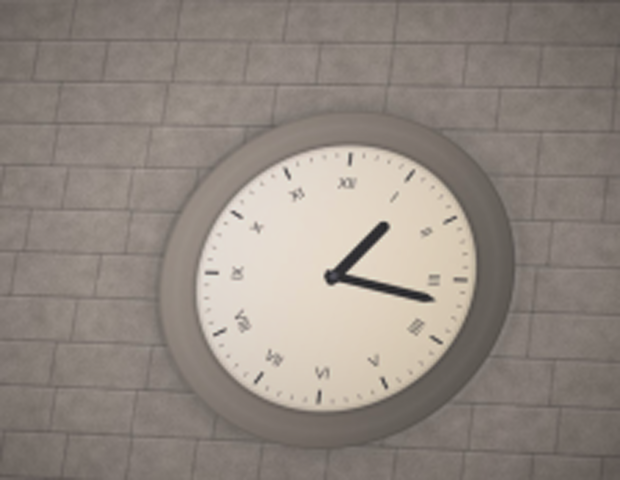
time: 1:17
